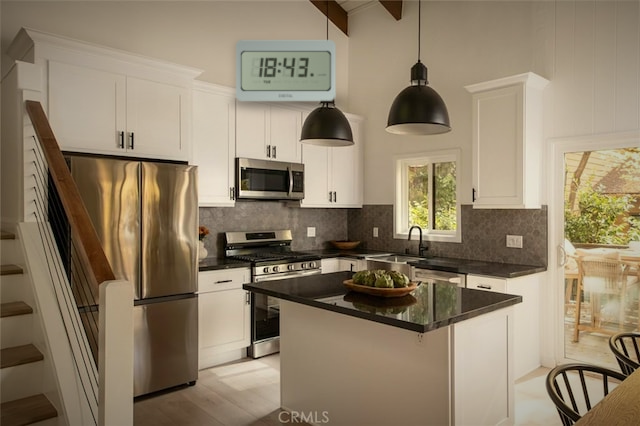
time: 18:43
